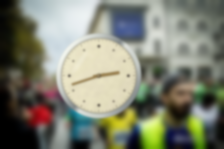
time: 2:42
